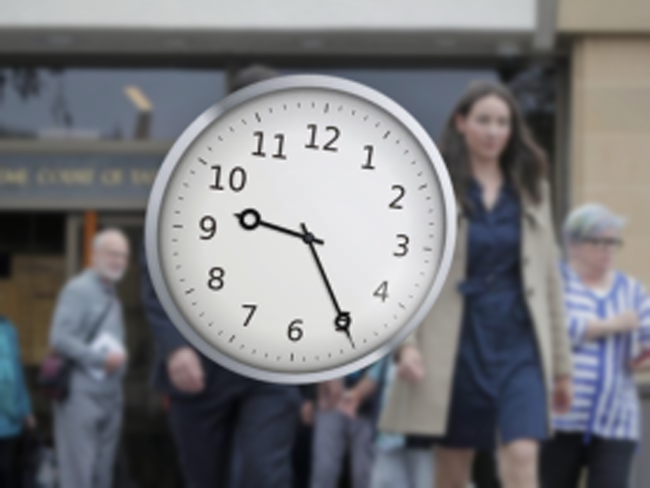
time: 9:25
